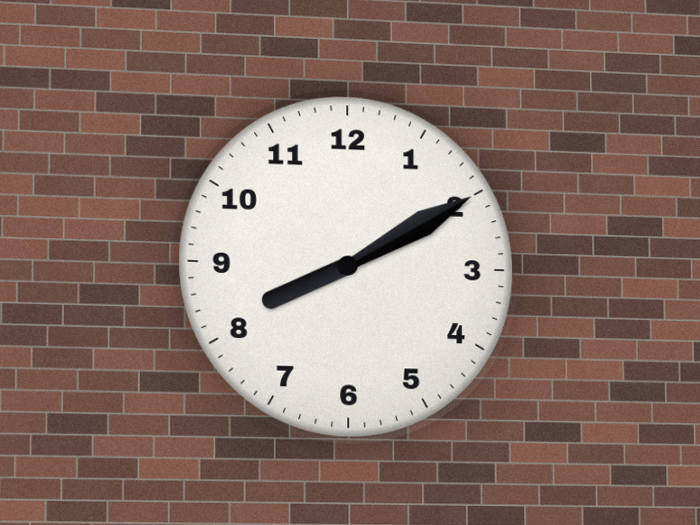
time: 8:10
